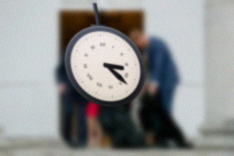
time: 3:23
